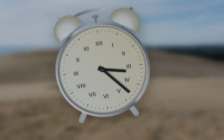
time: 3:23
